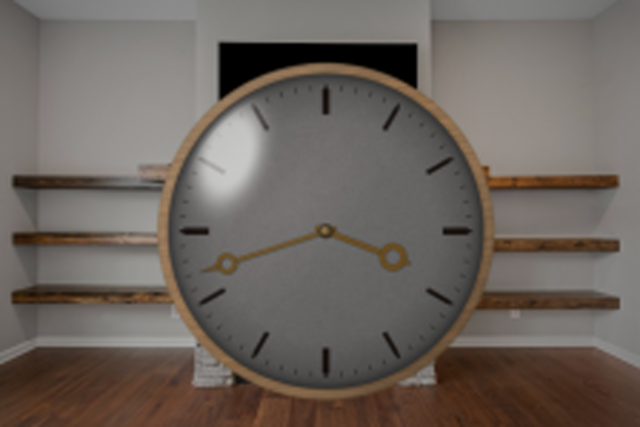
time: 3:42
